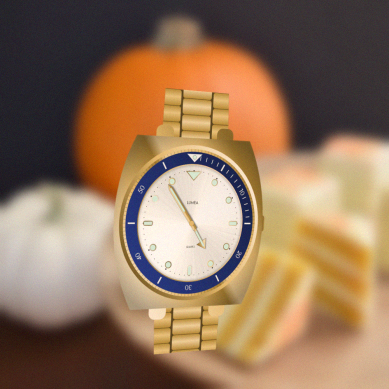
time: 4:54
